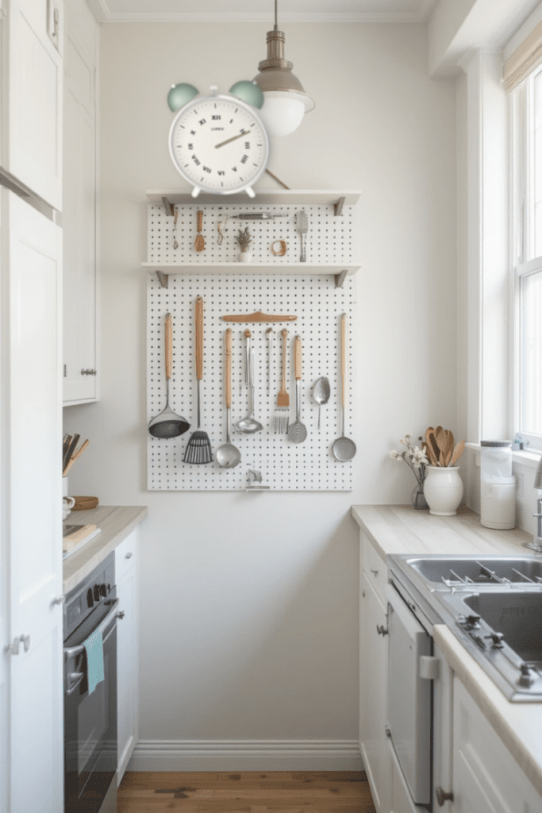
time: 2:11
